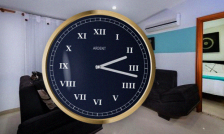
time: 2:17
